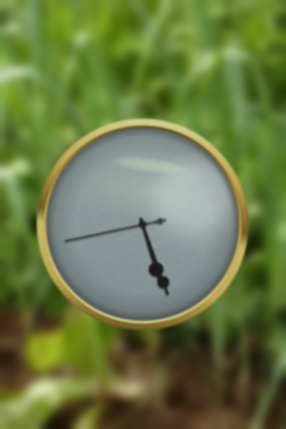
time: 5:26:43
